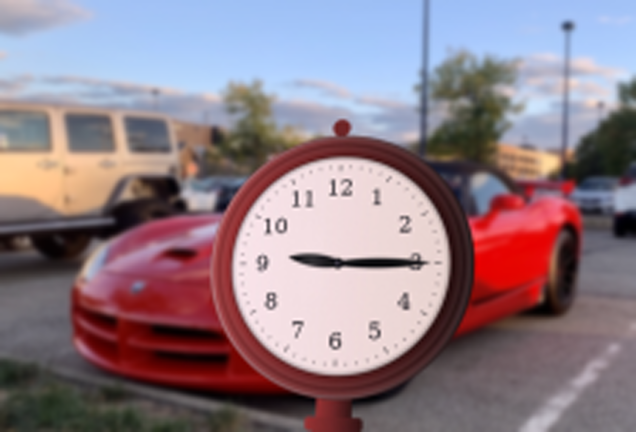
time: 9:15
